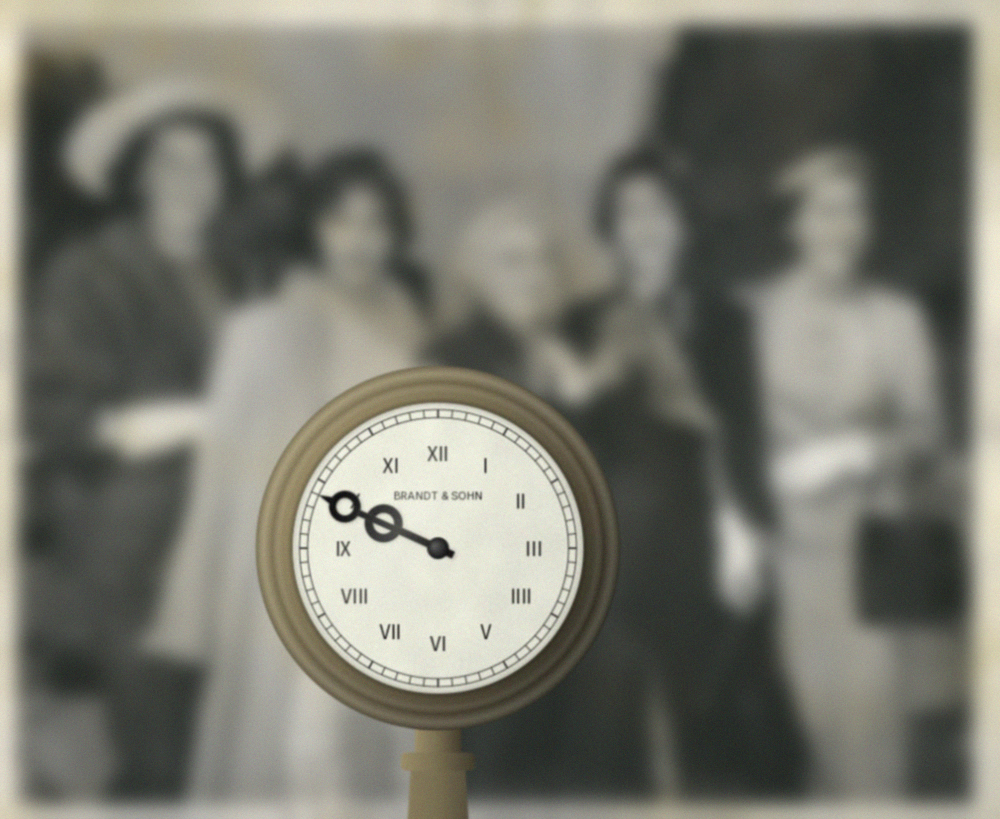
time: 9:49
